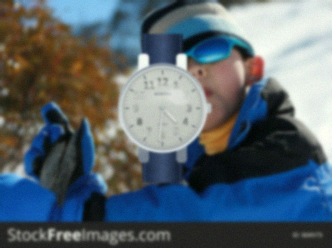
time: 4:31
